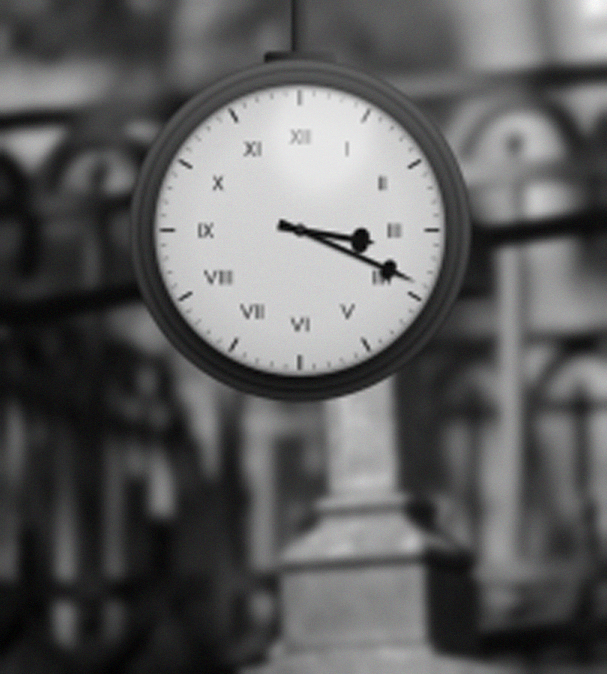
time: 3:19
